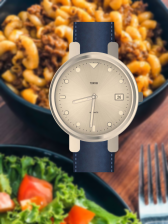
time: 8:31
